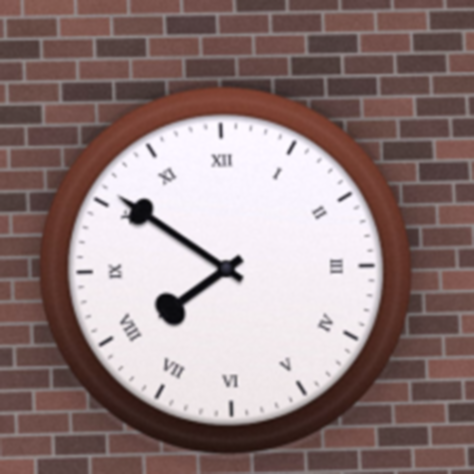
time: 7:51
